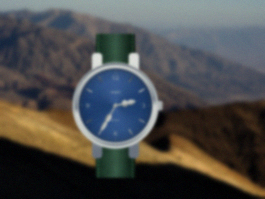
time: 2:35
